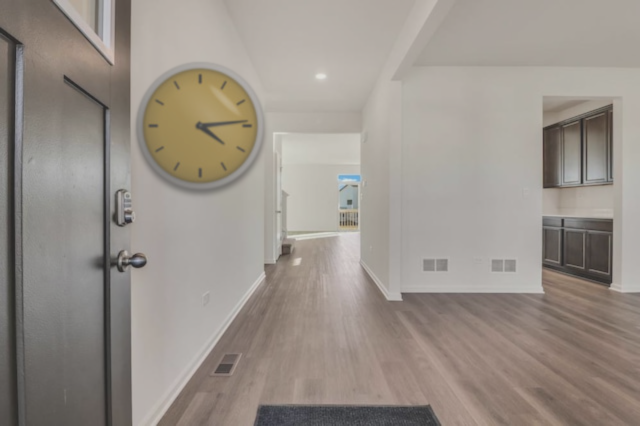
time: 4:14
